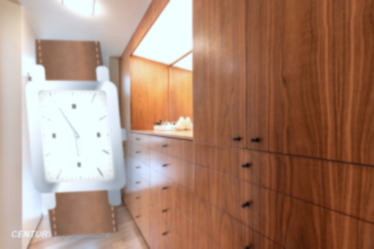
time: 5:55
